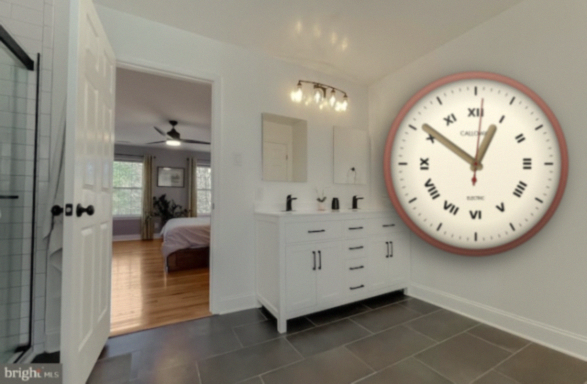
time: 12:51:01
